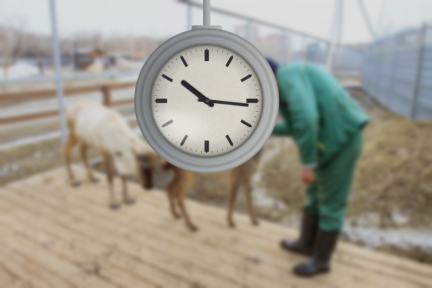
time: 10:16
